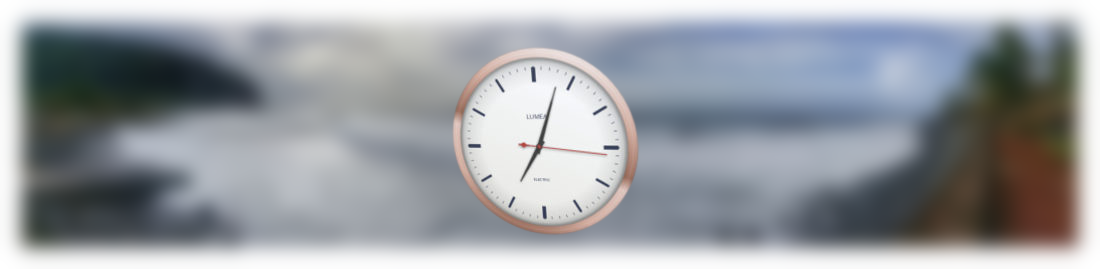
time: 7:03:16
